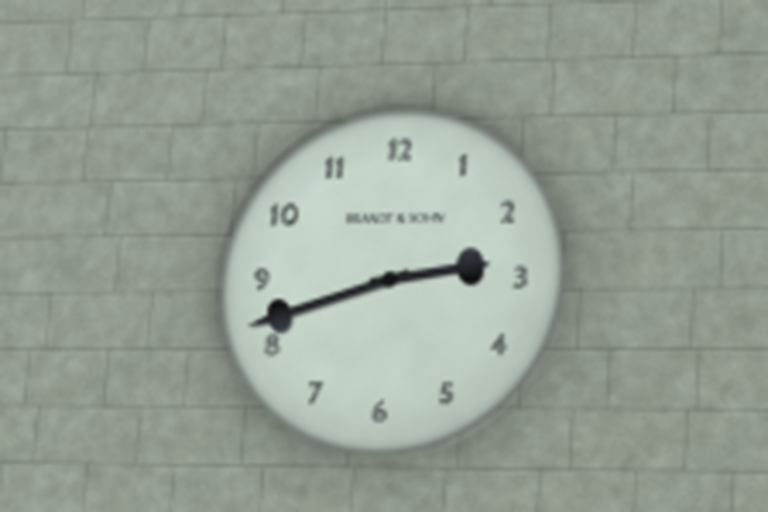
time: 2:42
